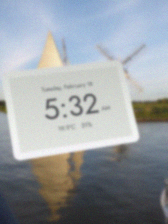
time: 5:32
